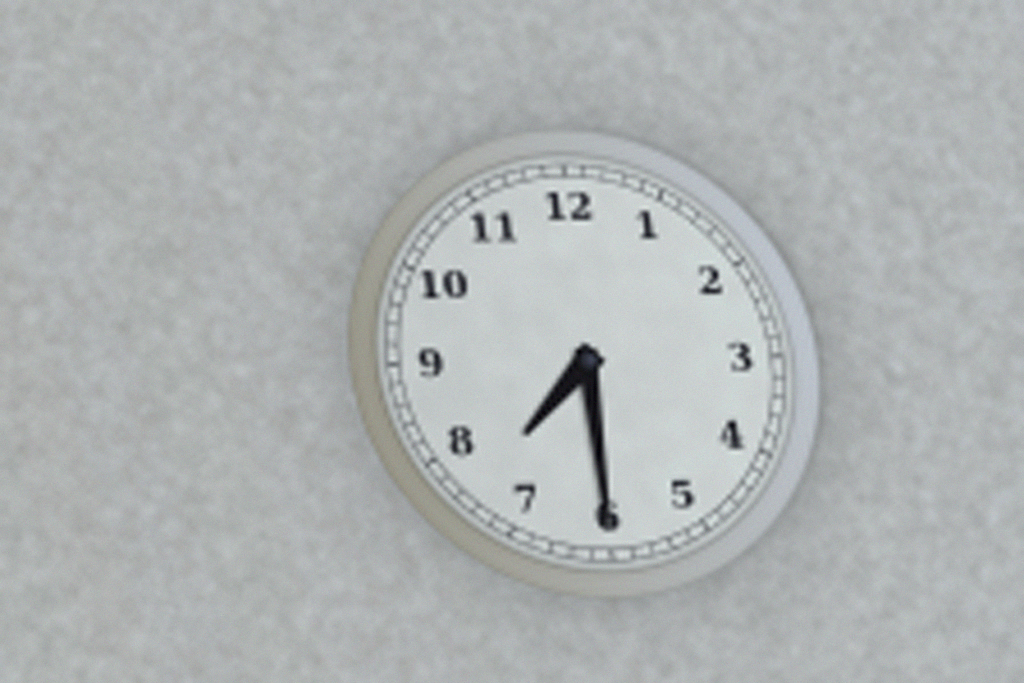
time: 7:30
